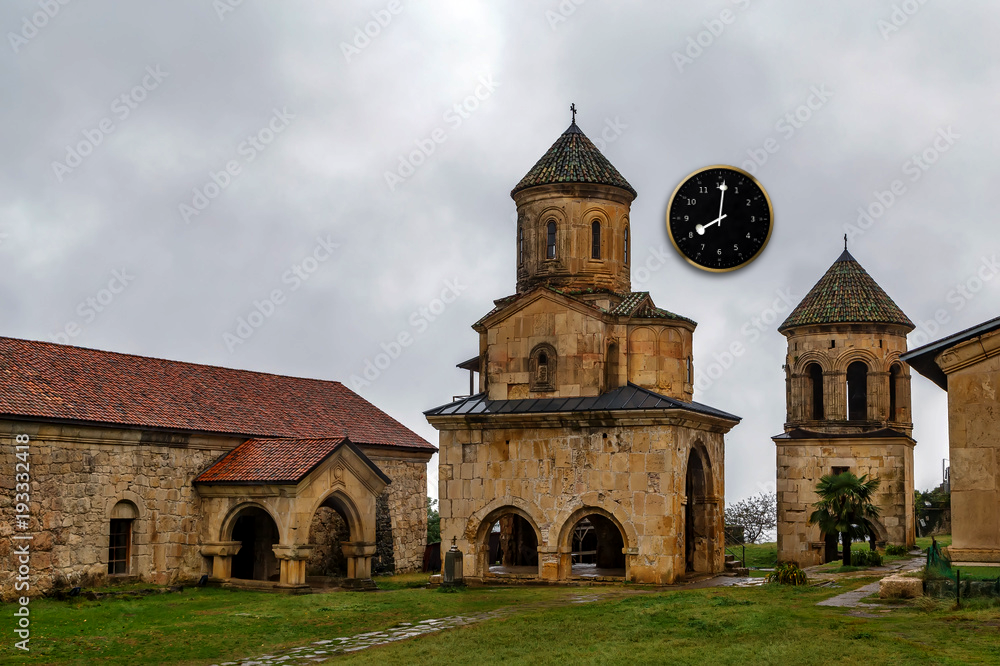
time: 8:01
